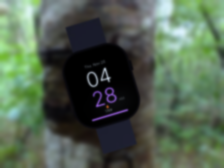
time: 4:28
